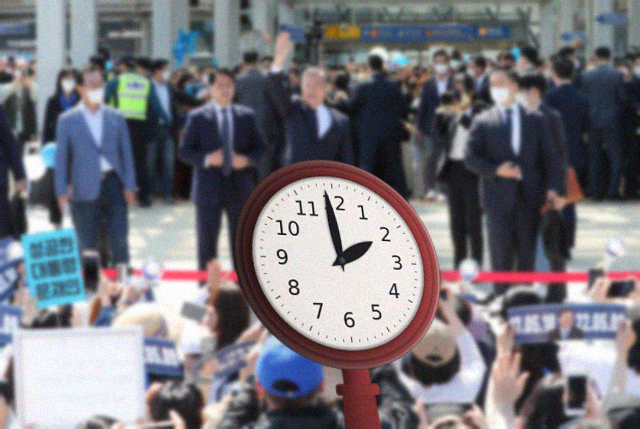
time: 1:59
